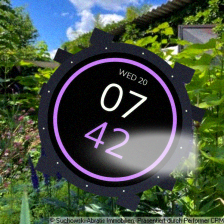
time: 7:42
